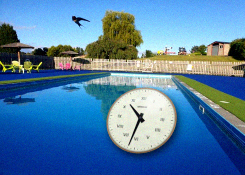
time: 10:32
